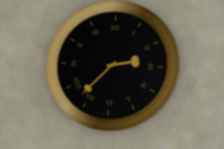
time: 2:37
